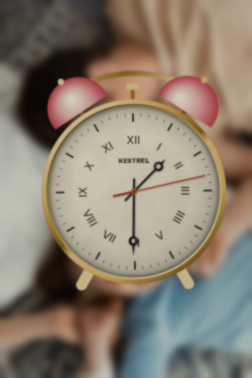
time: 1:30:13
